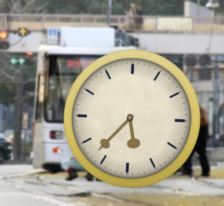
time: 5:37
